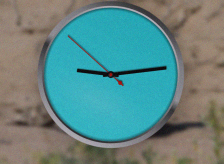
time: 9:13:52
